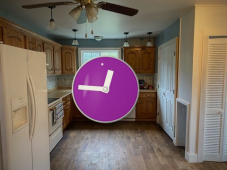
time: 12:47
